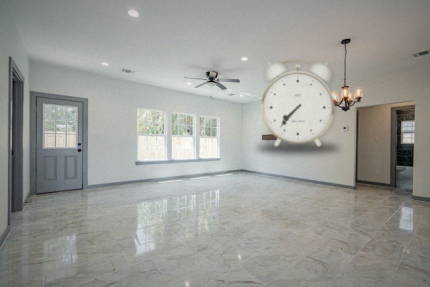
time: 7:37
